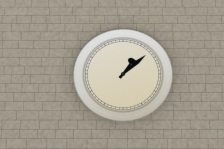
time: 1:08
